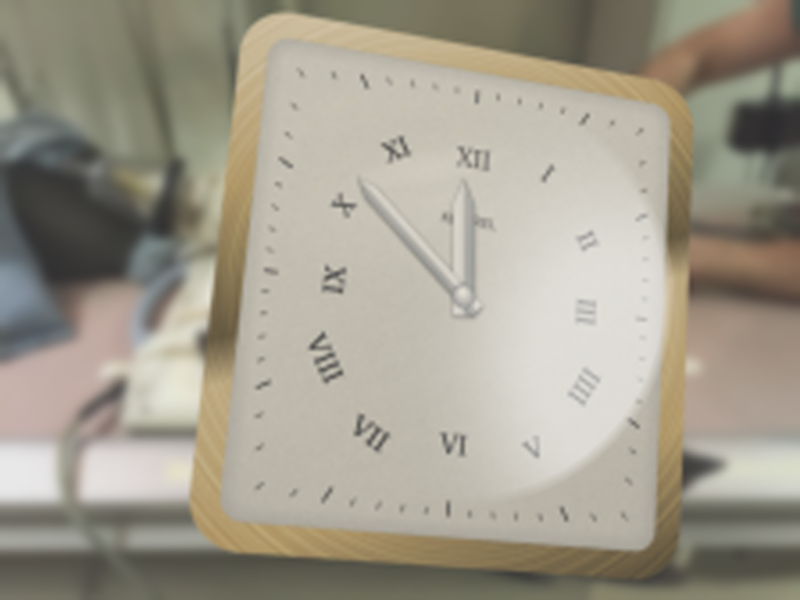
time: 11:52
